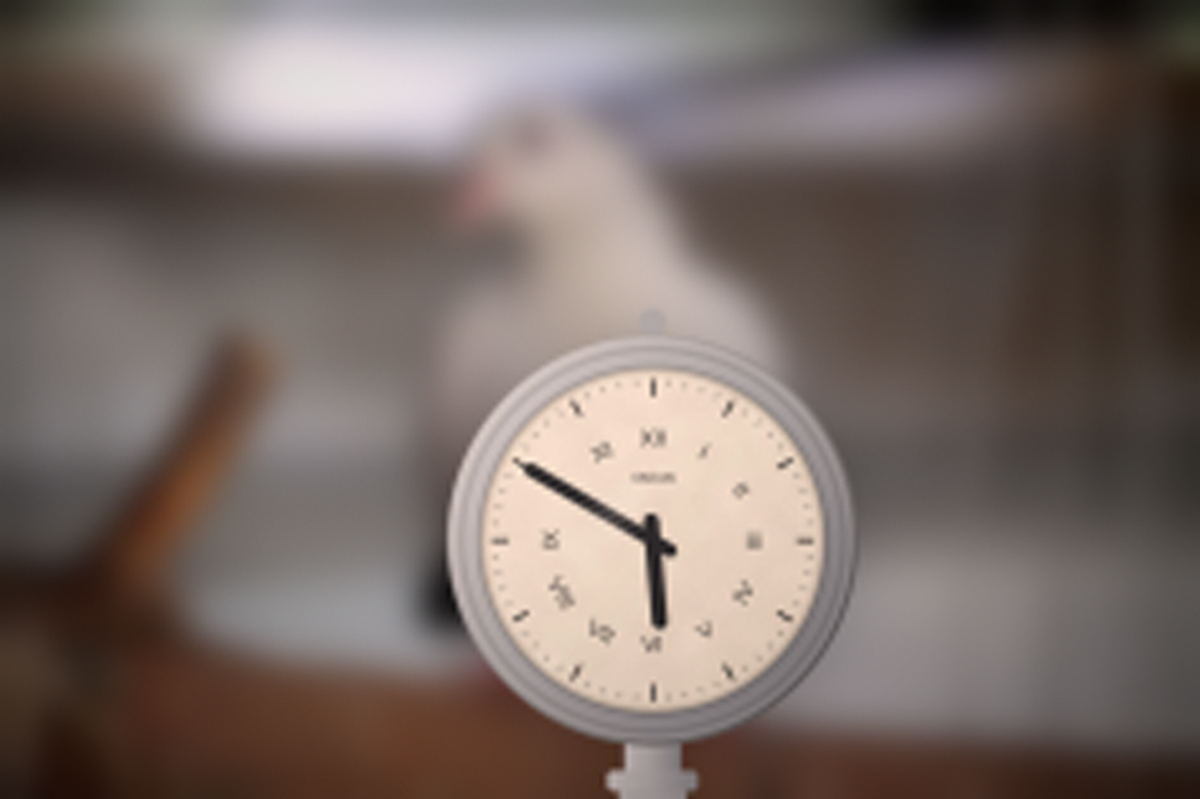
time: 5:50
